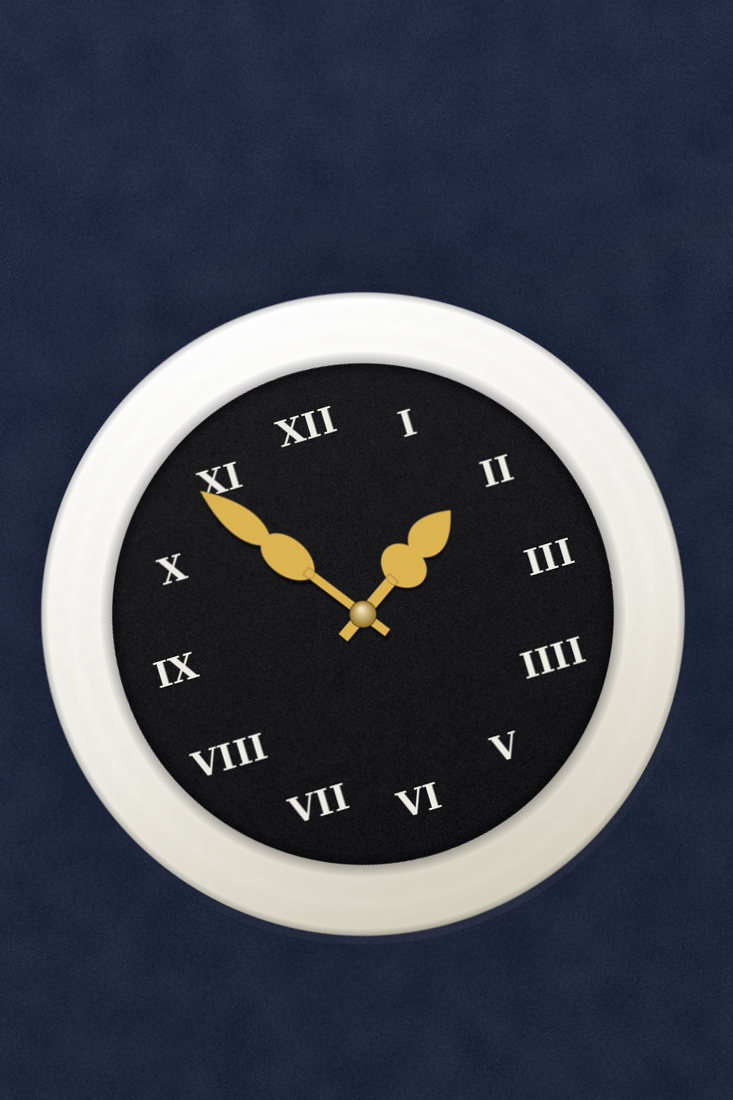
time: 1:54
